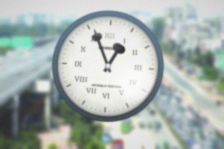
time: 12:56
